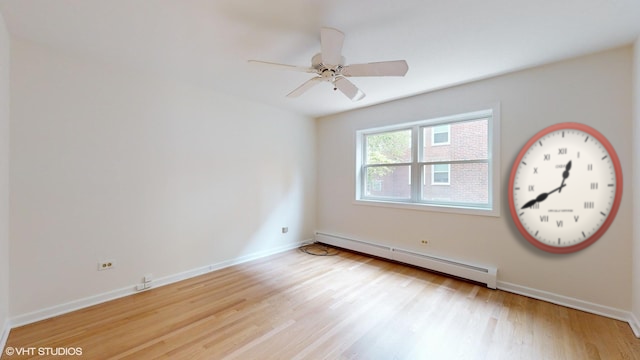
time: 12:41
